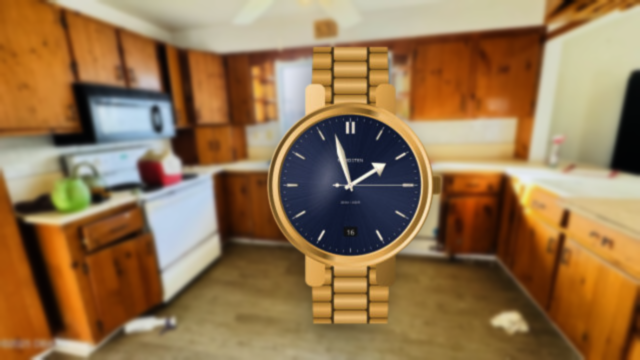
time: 1:57:15
